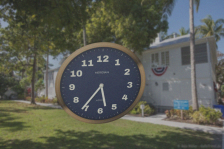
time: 5:36
